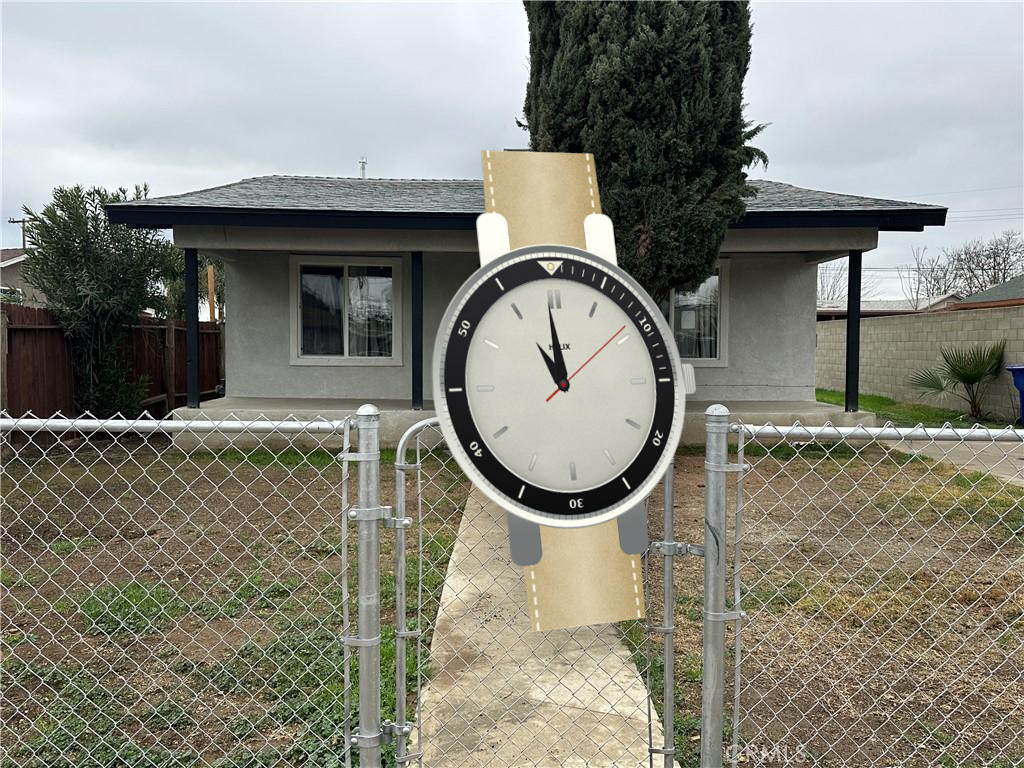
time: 10:59:09
